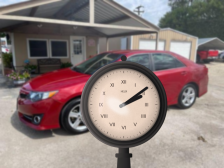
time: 2:09
